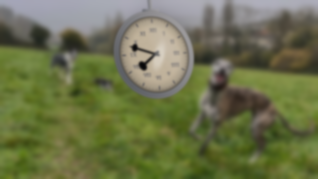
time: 7:48
